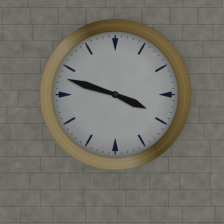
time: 3:48
